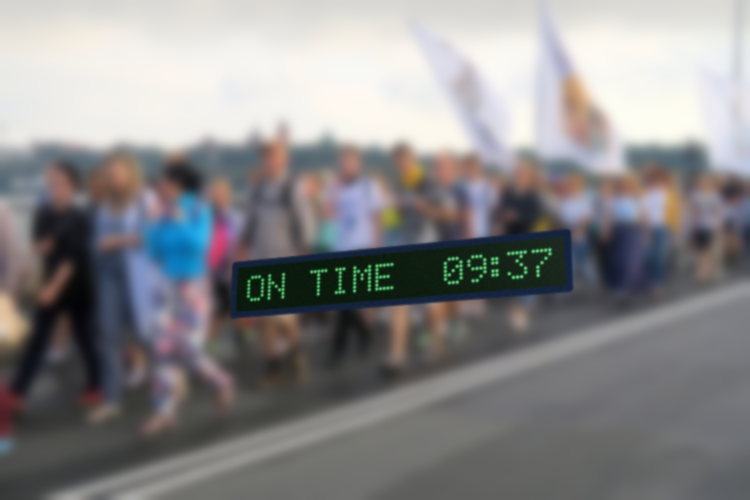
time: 9:37
